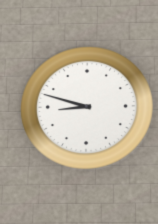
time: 8:48
